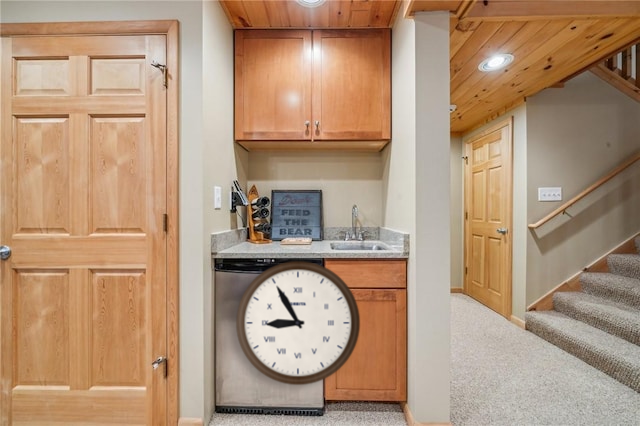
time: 8:55
